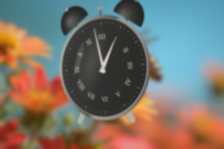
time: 12:58
